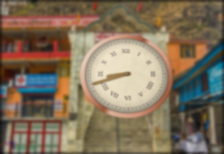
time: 8:42
